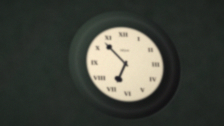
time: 6:53
